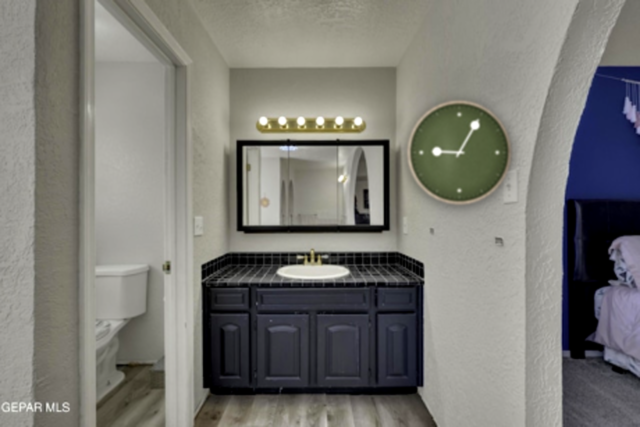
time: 9:05
